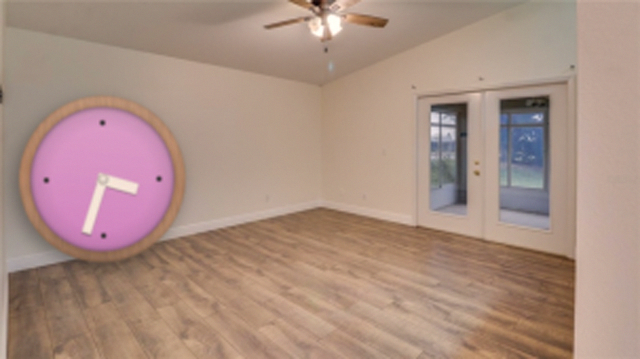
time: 3:33
